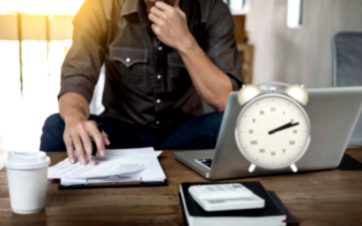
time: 2:12
